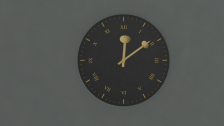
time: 12:09
